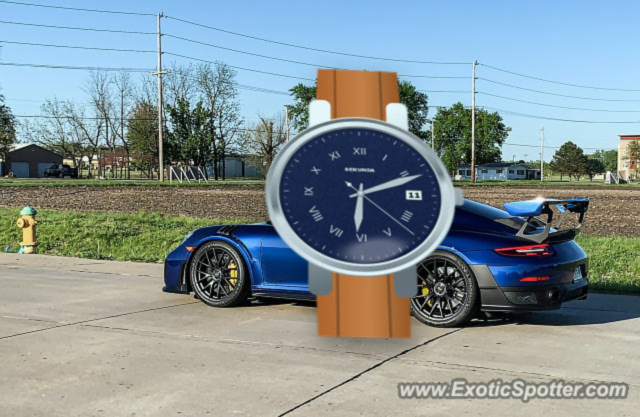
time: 6:11:22
